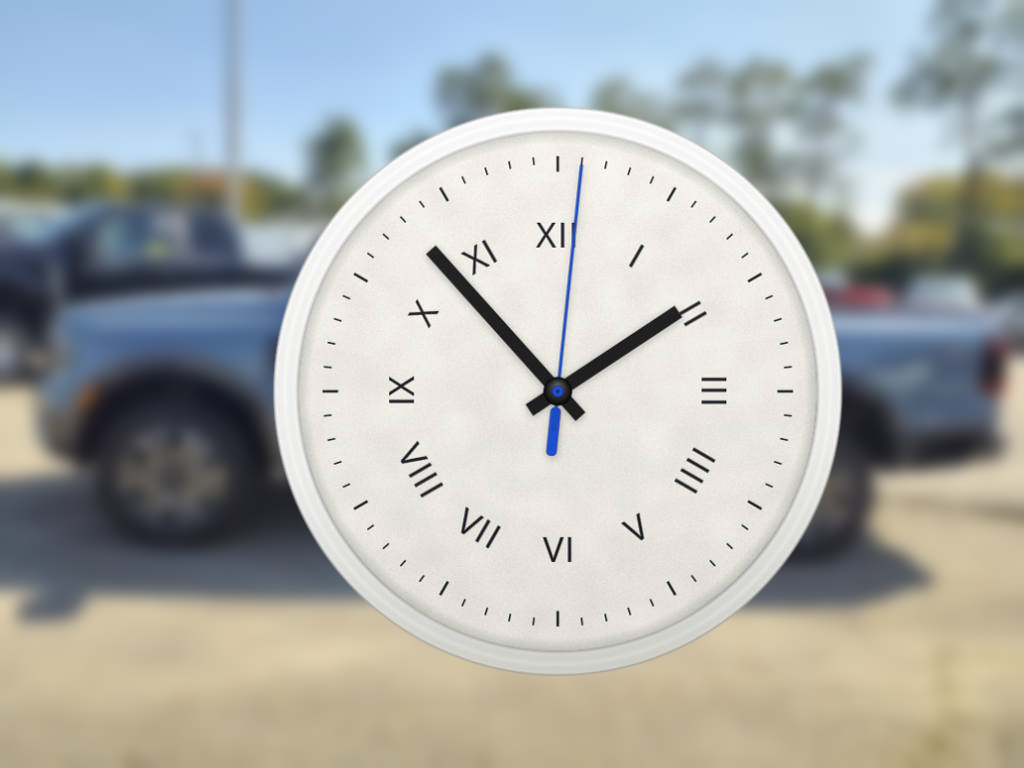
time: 1:53:01
